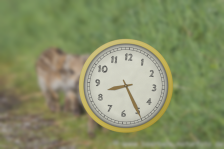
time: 8:25
